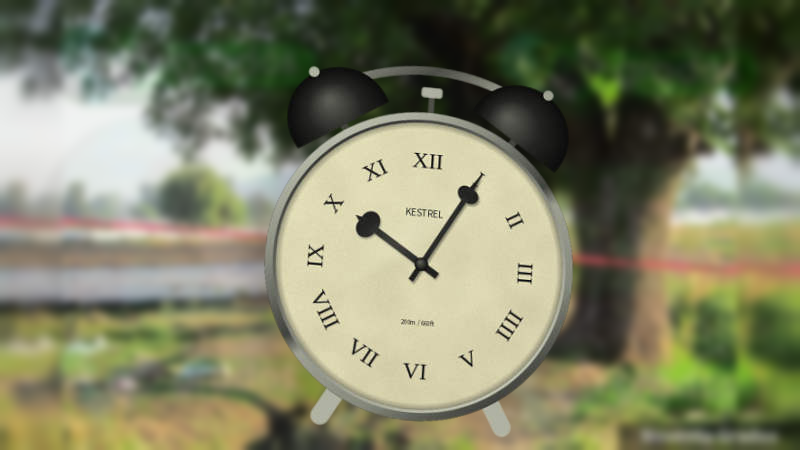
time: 10:05
